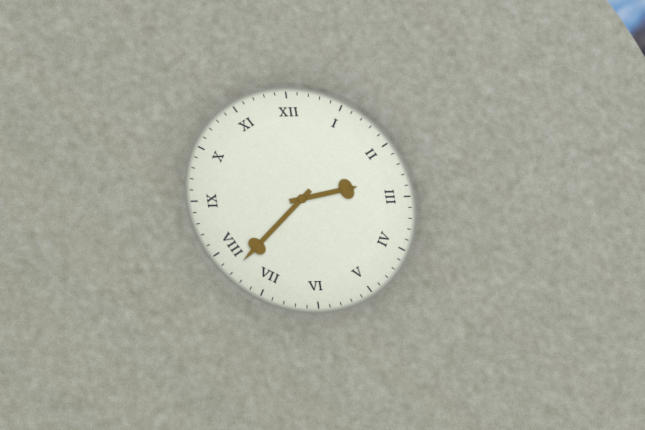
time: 2:38
